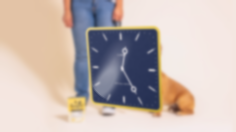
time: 12:25
